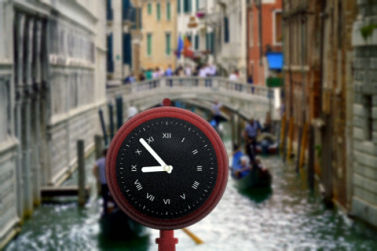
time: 8:53
